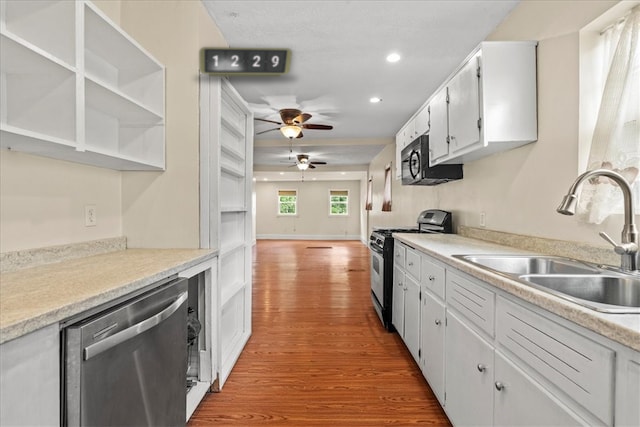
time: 12:29
